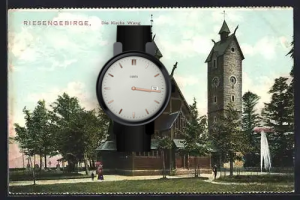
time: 3:16
